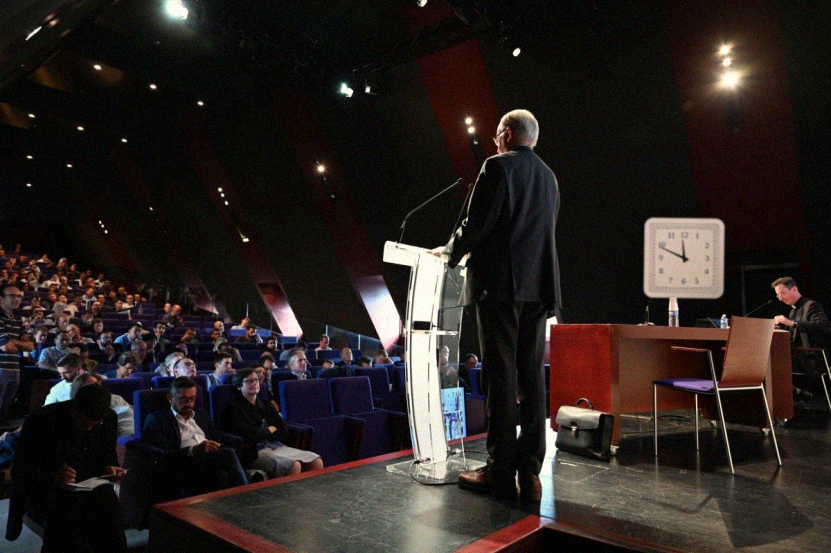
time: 11:49
